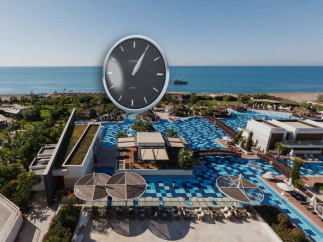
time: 1:05
